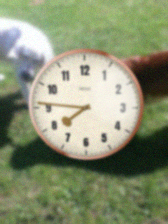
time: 7:46
